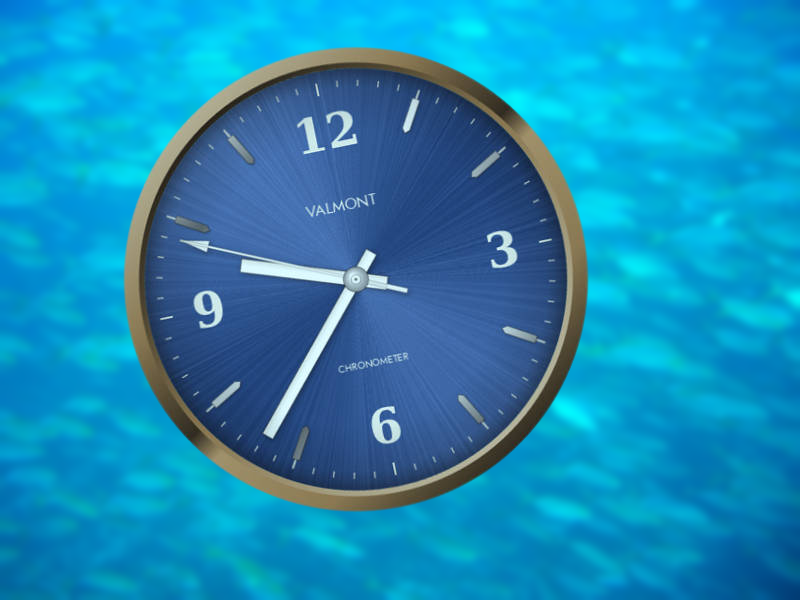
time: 9:36:49
